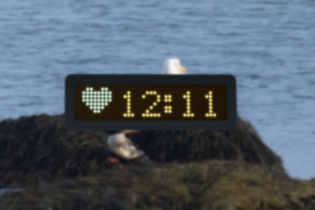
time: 12:11
